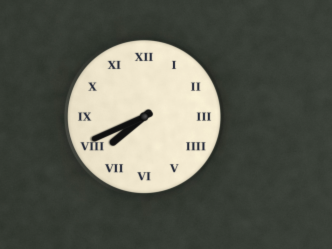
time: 7:41
